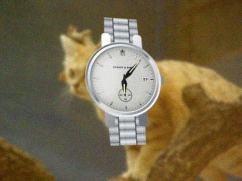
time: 6:07
